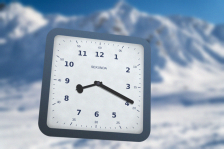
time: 8:19
